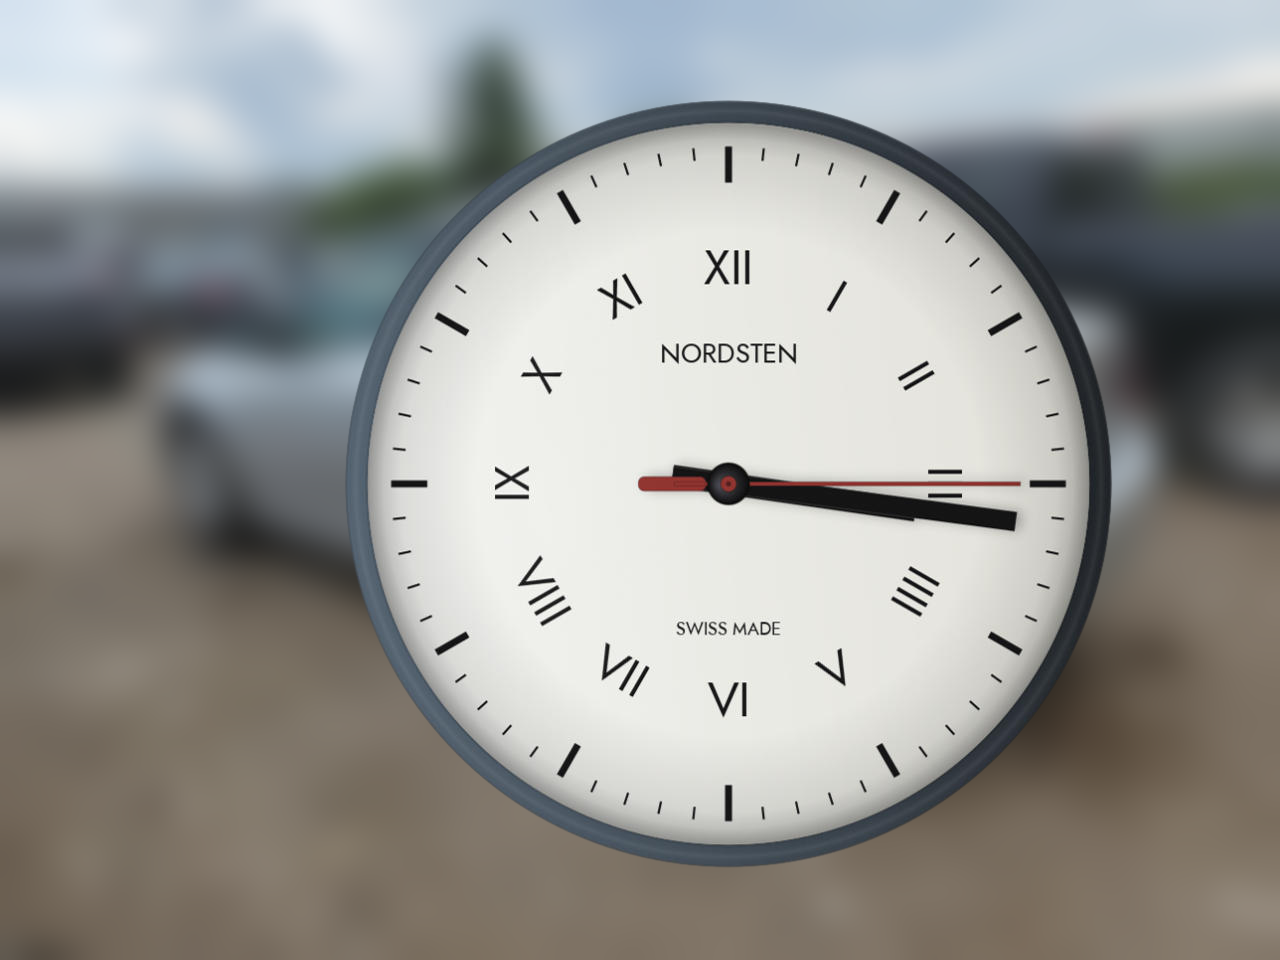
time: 3:16:15
